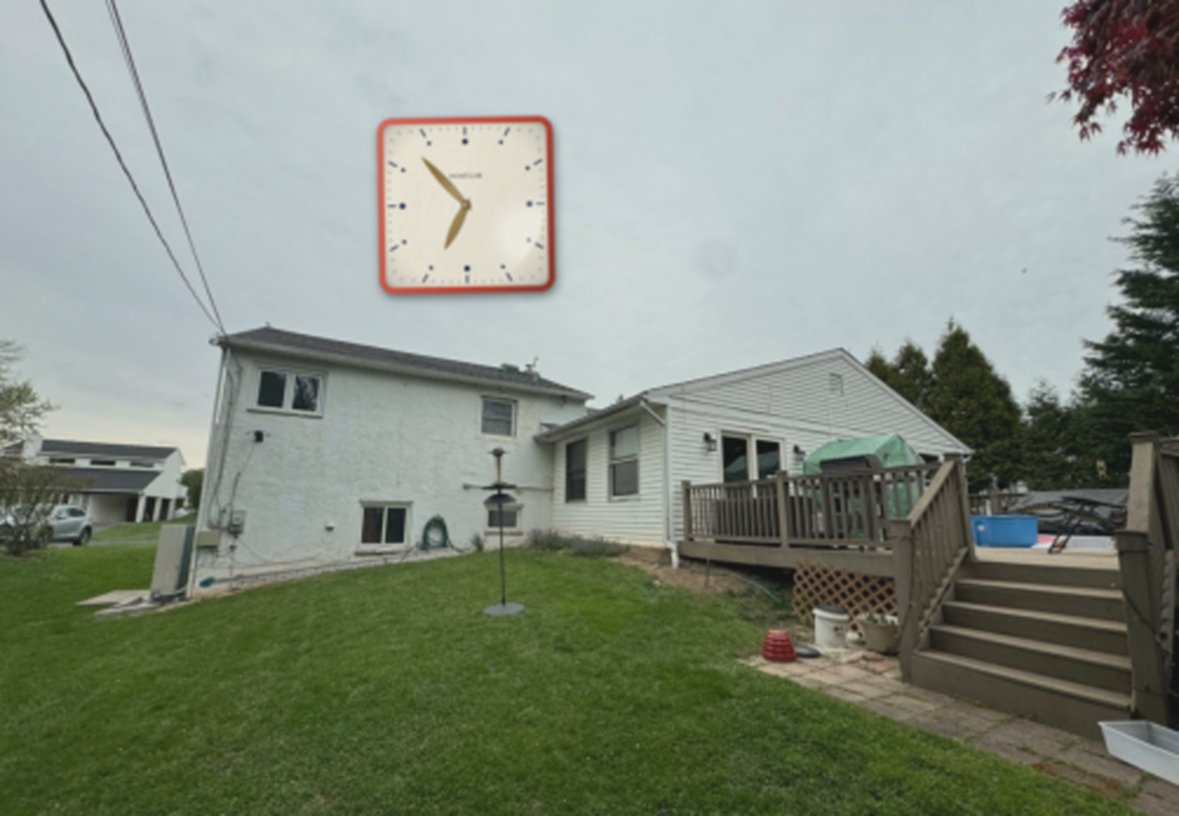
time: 6:53
